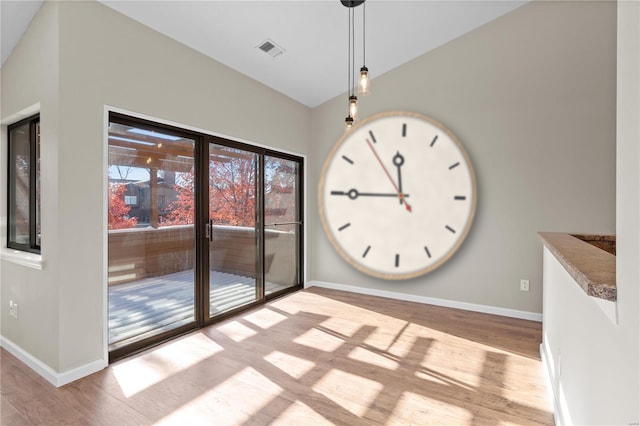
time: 11:44:54
